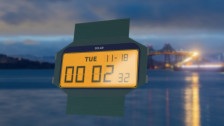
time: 0:02
